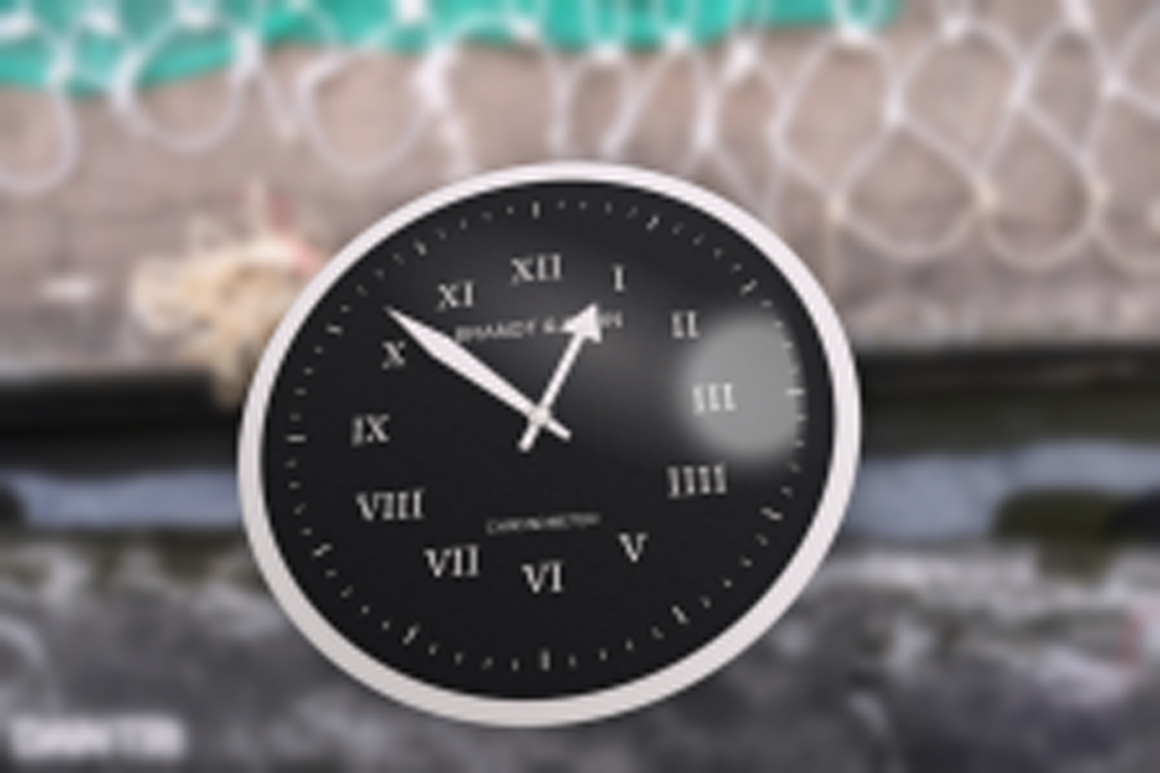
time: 12:52
